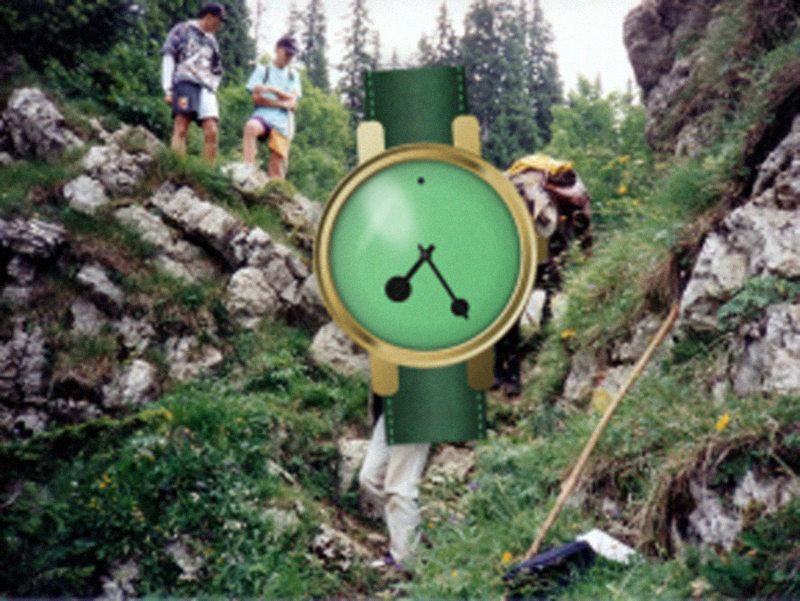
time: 7:25
